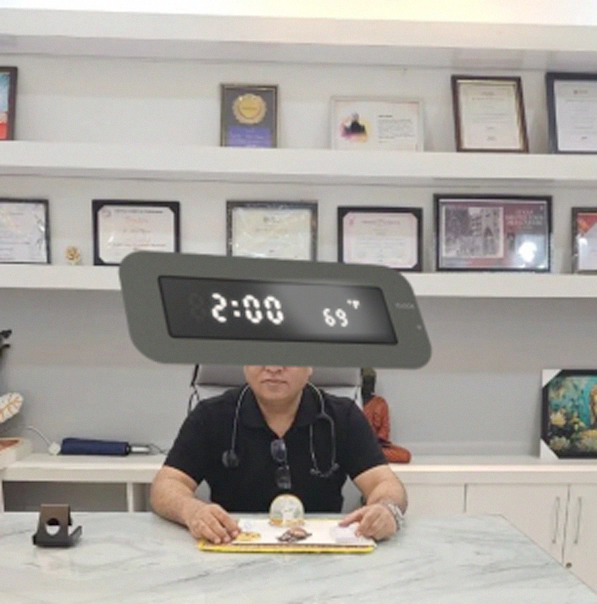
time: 2:00
